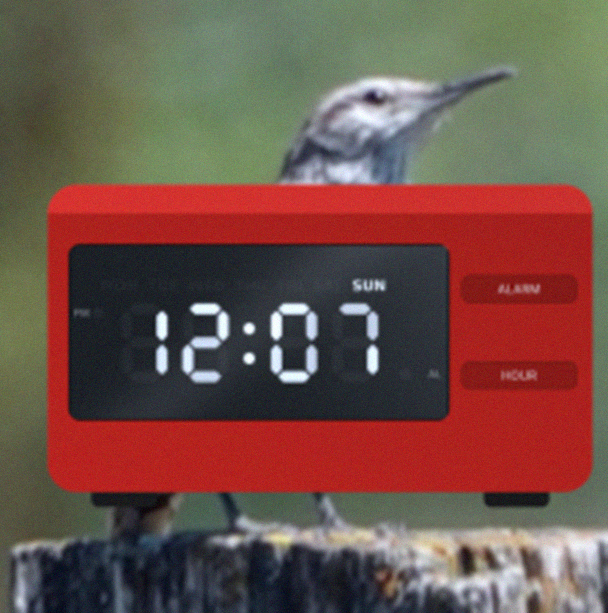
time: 12:07
